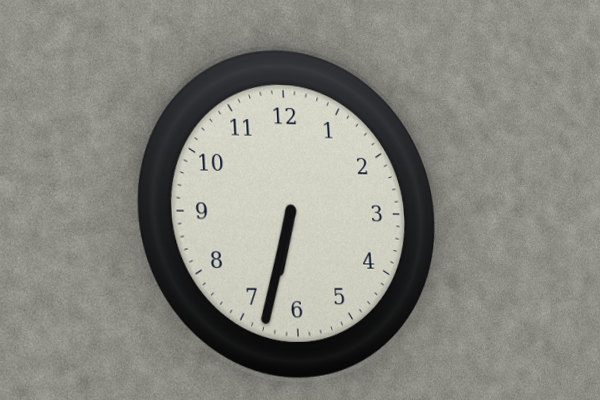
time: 6:33
